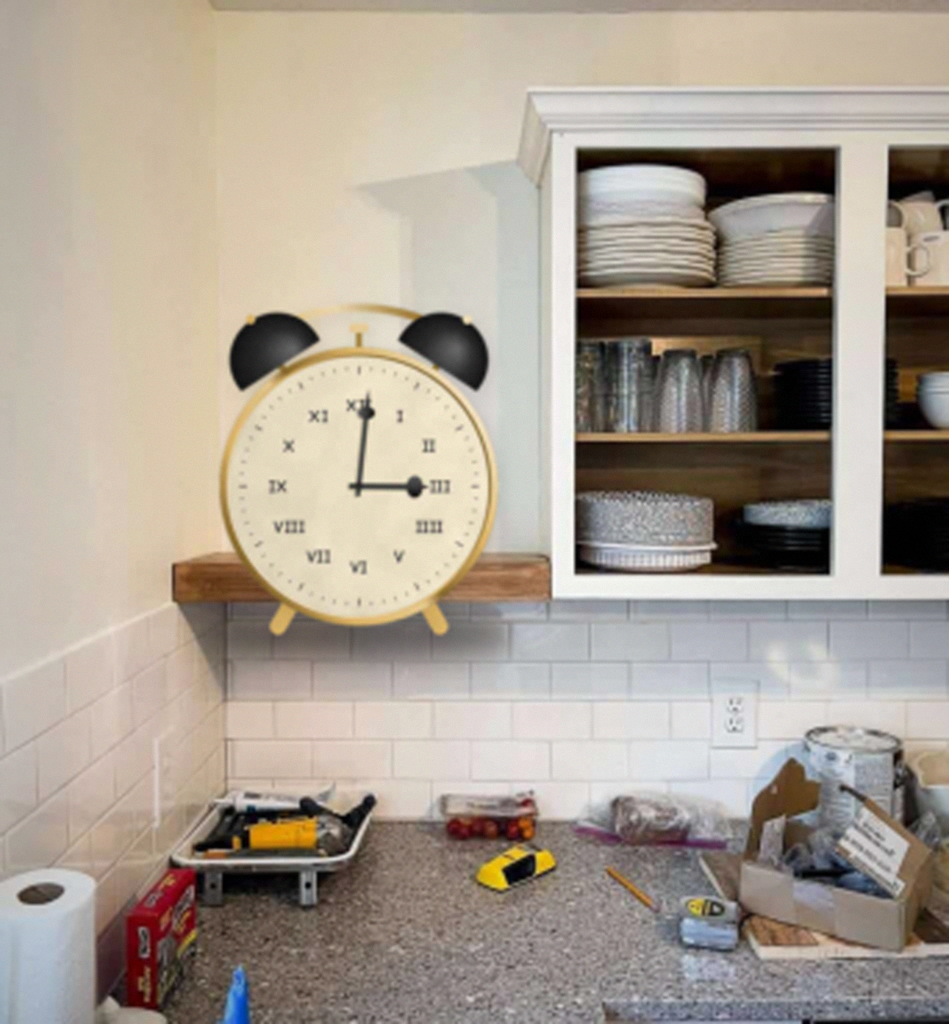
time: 3:01
